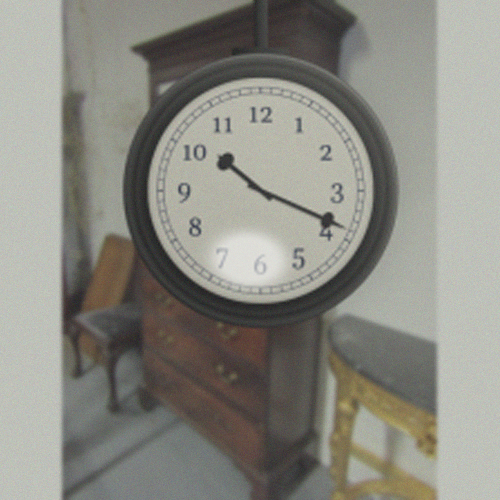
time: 10:19
